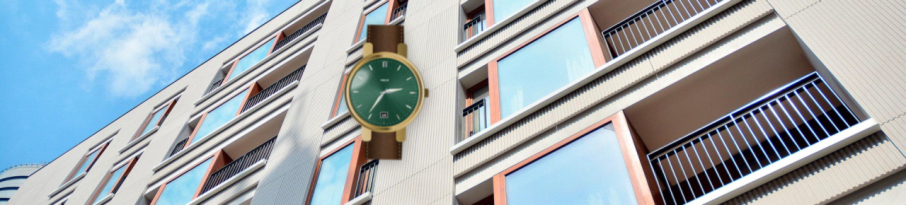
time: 2:36
